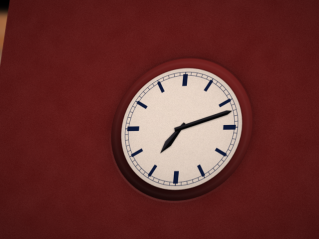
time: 7:12
